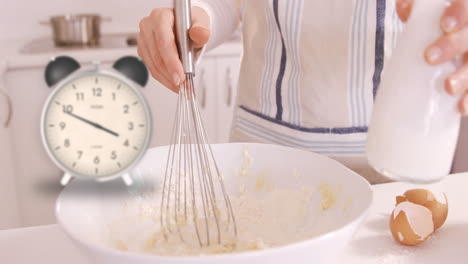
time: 3:49
